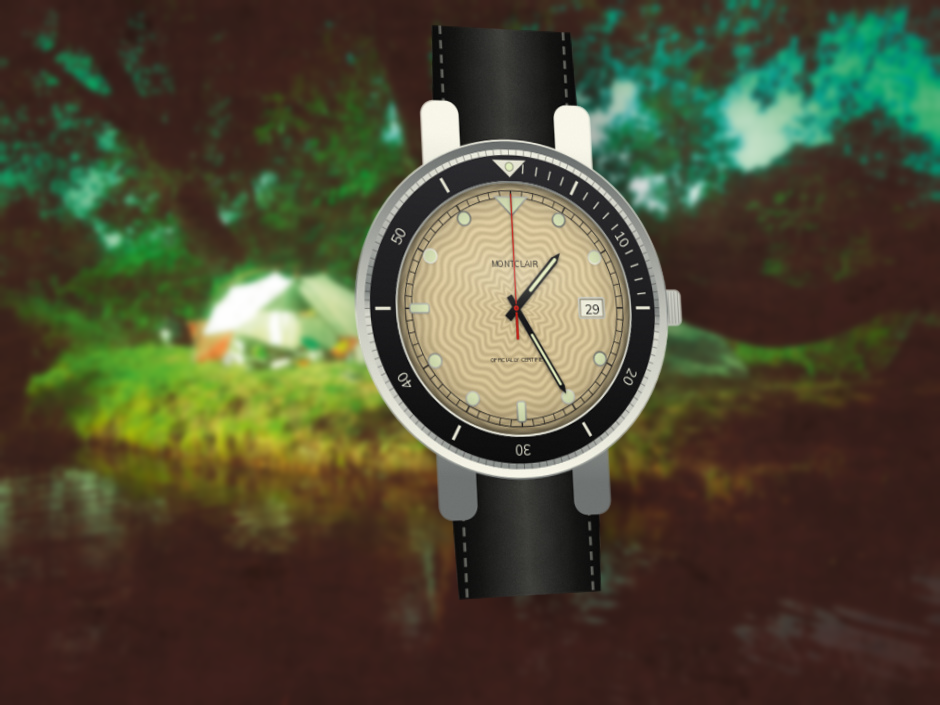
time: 1:25:00
